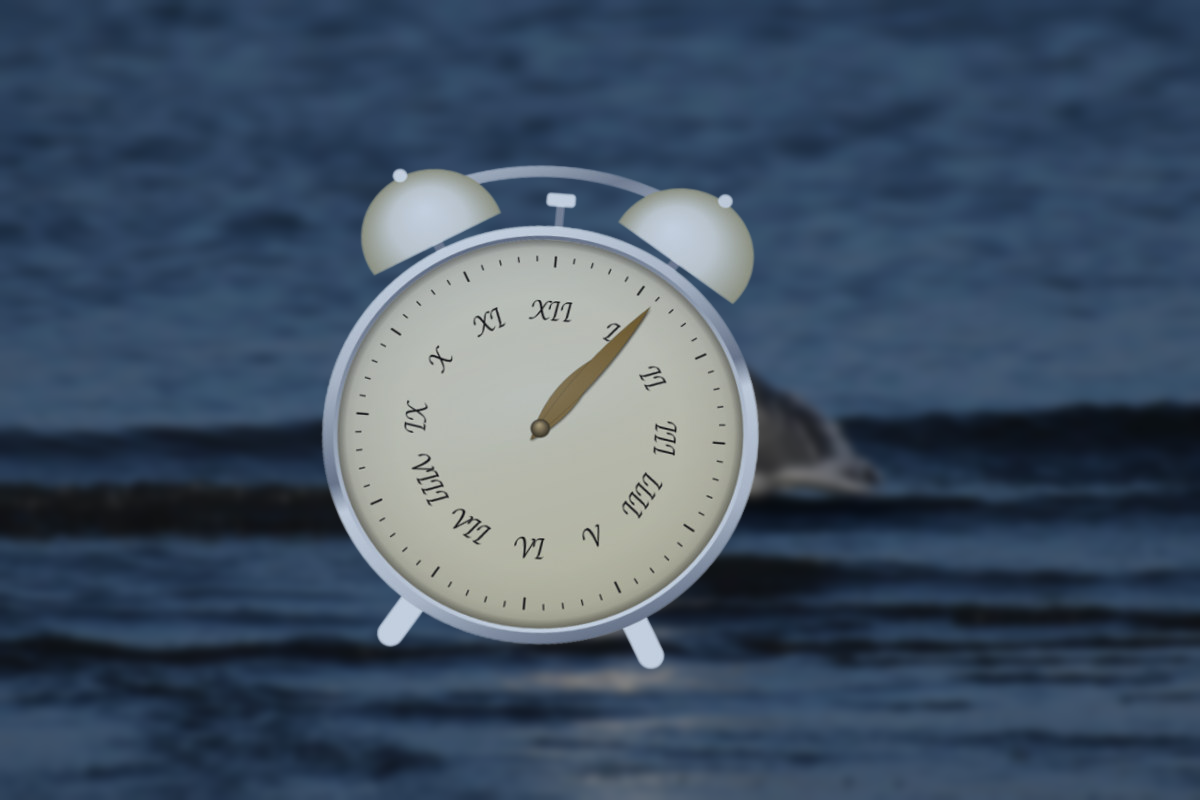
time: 1:06
